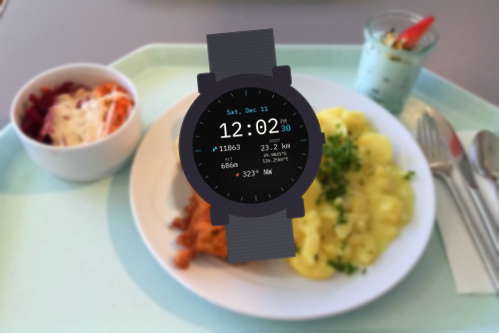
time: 12:02:30
